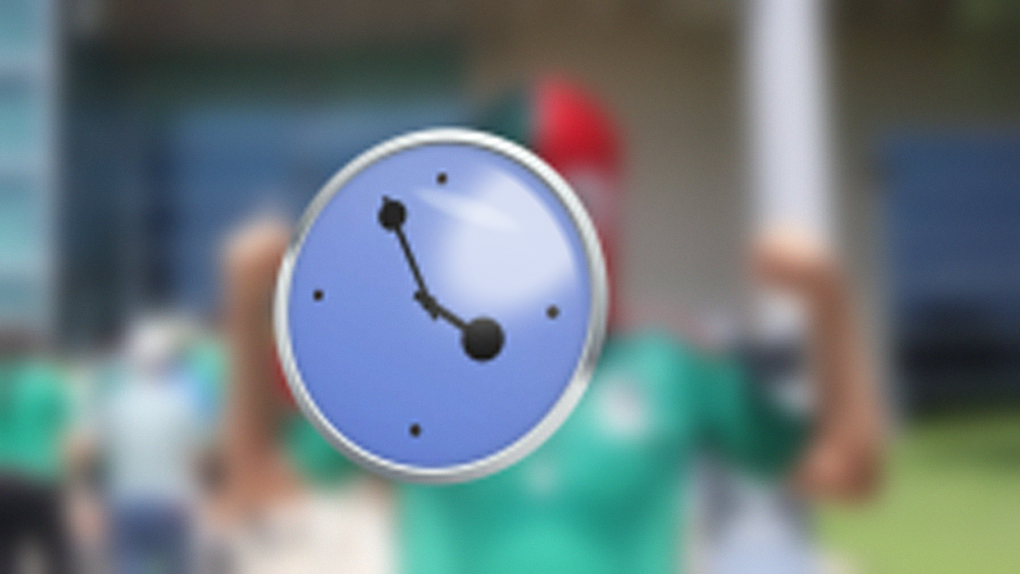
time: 3:55
